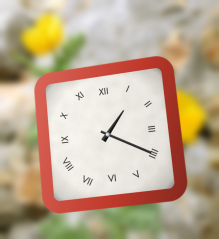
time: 1:20
